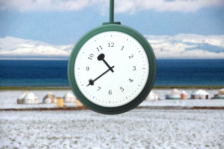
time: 10:39
